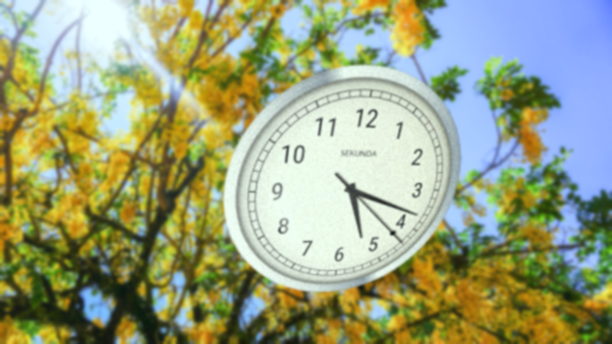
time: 5:18:22
